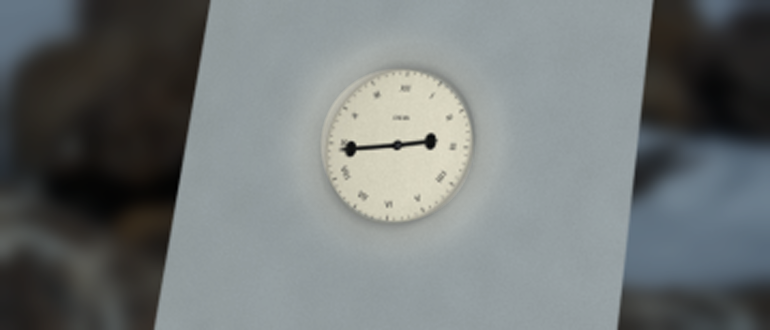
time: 2:44
